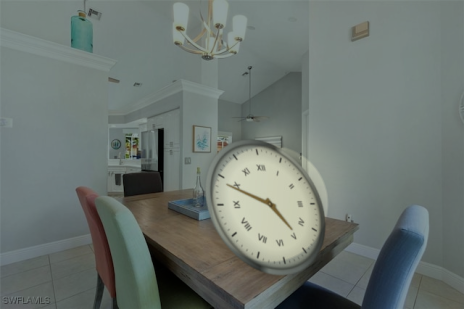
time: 4:49
